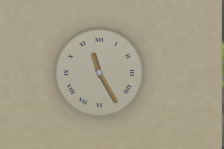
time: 11:25
